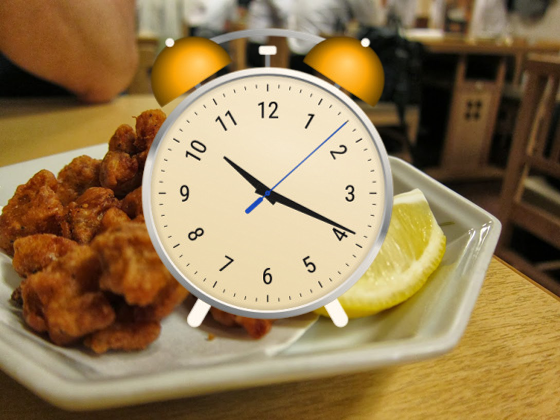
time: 10:19:08
